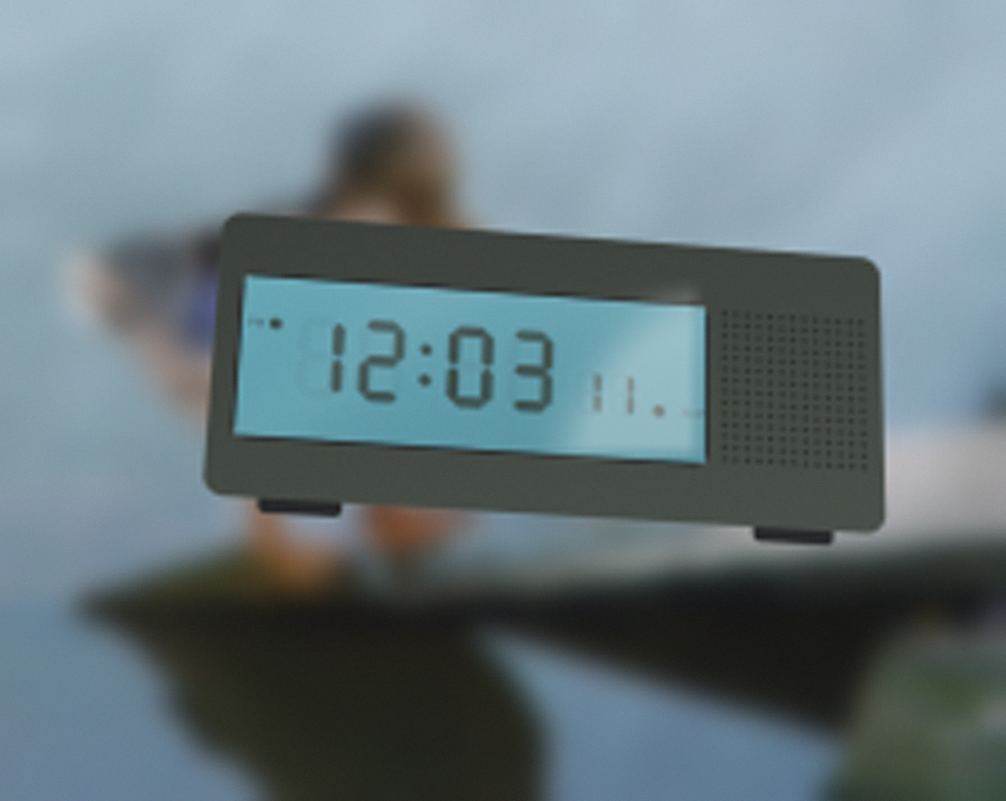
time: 12:03:11
